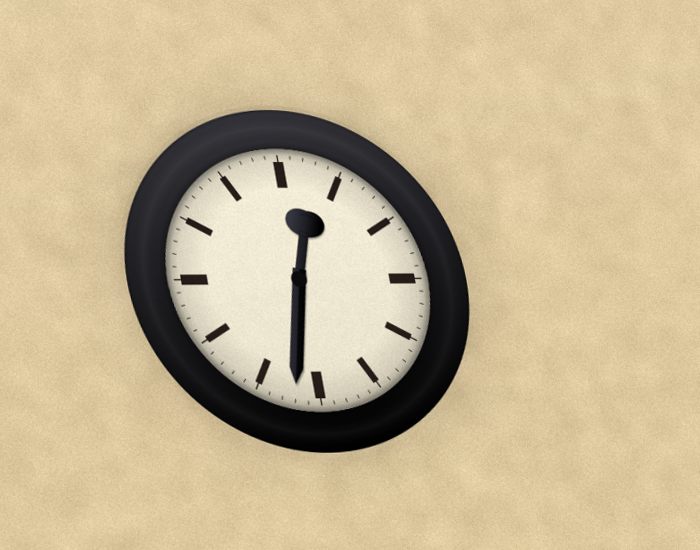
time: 12:32
